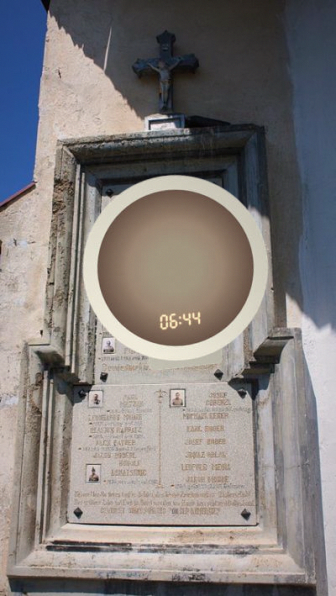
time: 6:44
